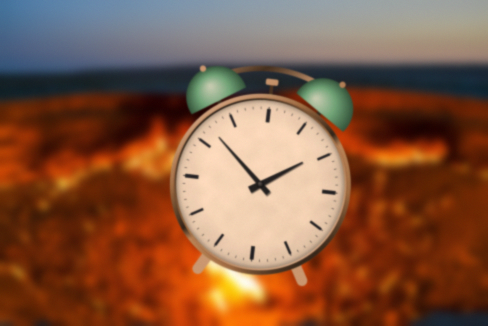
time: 1:52
